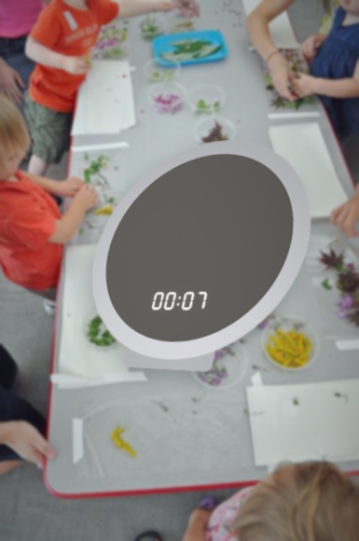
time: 0:07
